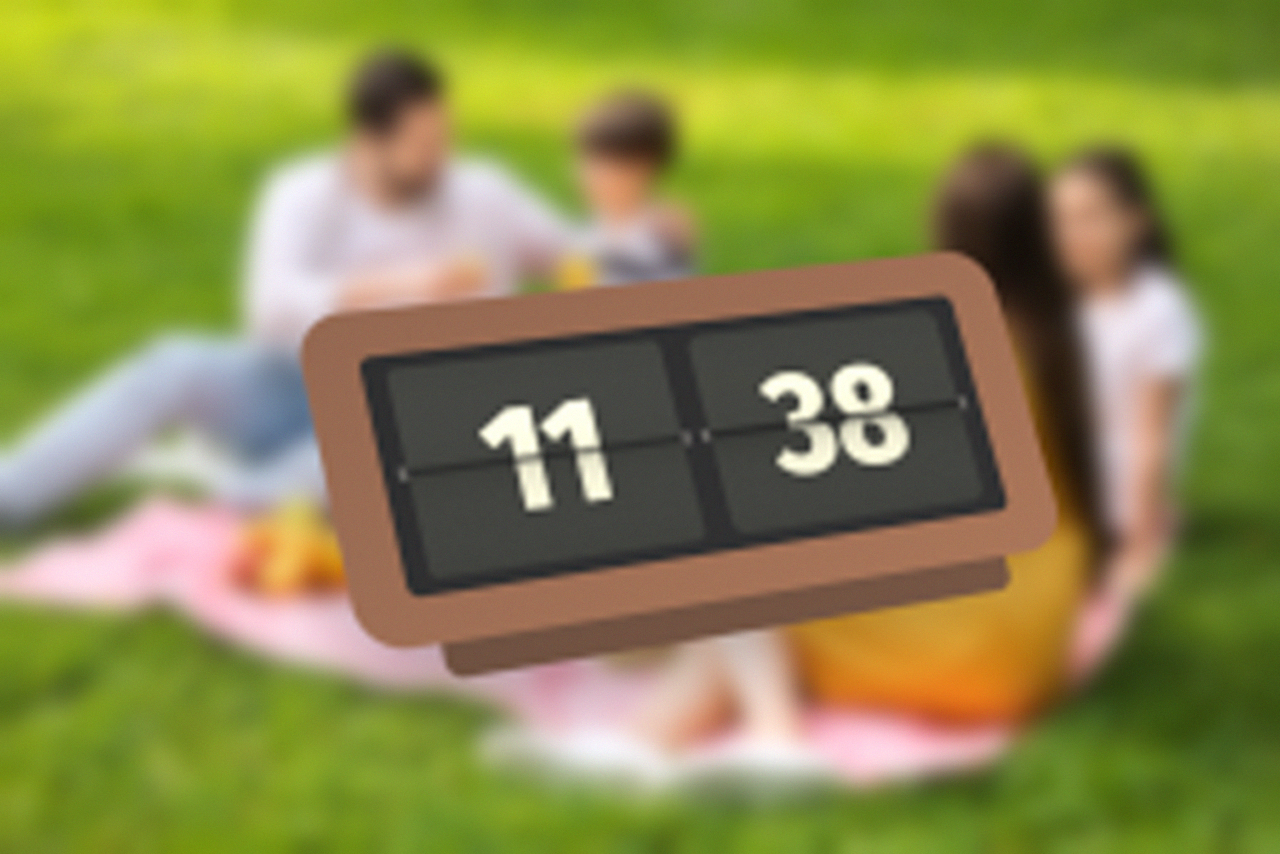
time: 11:38
